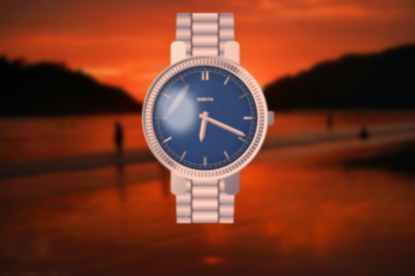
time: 6:19
